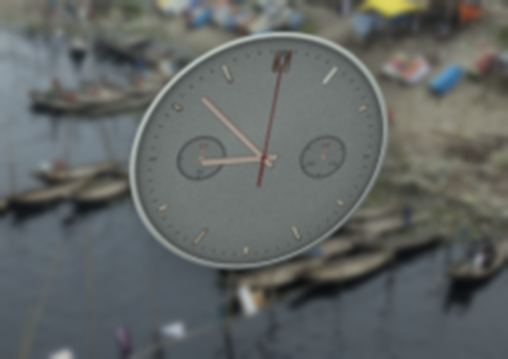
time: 8:52
